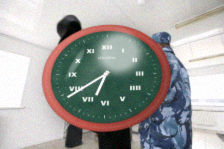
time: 6:39
